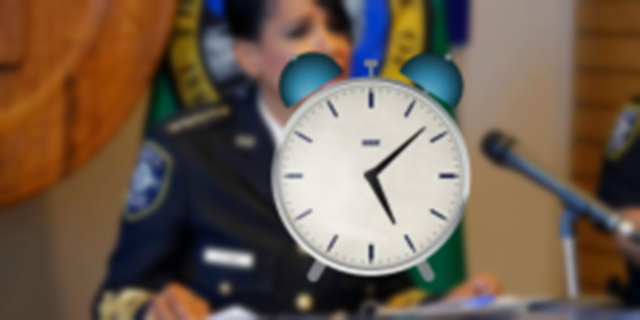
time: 5:08
